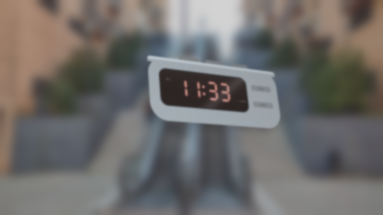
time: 11:33
